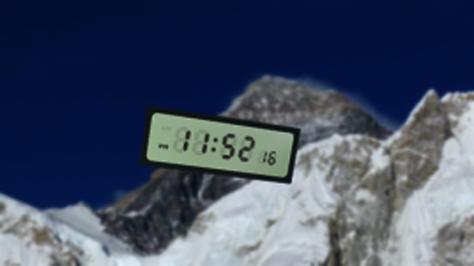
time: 11:52:16
